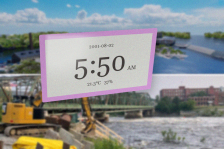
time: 5:50
